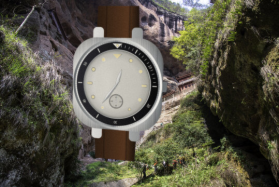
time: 12:36
